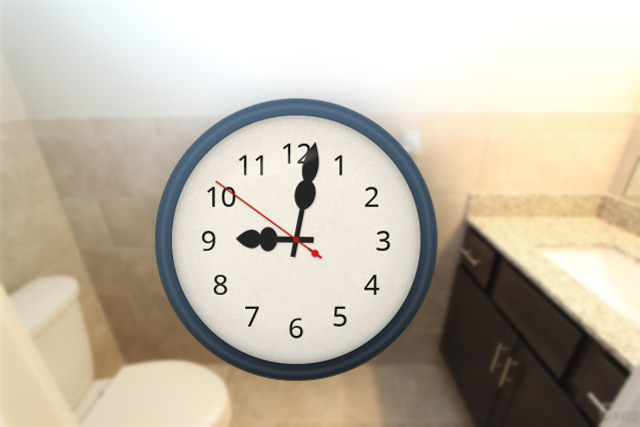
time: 9:01:51
